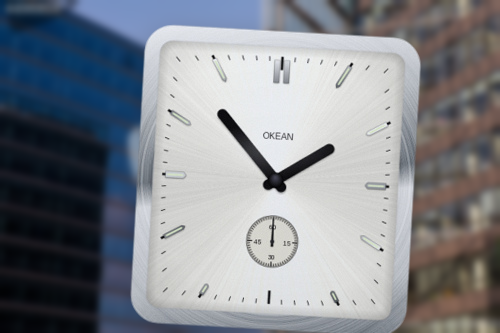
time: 1:53
